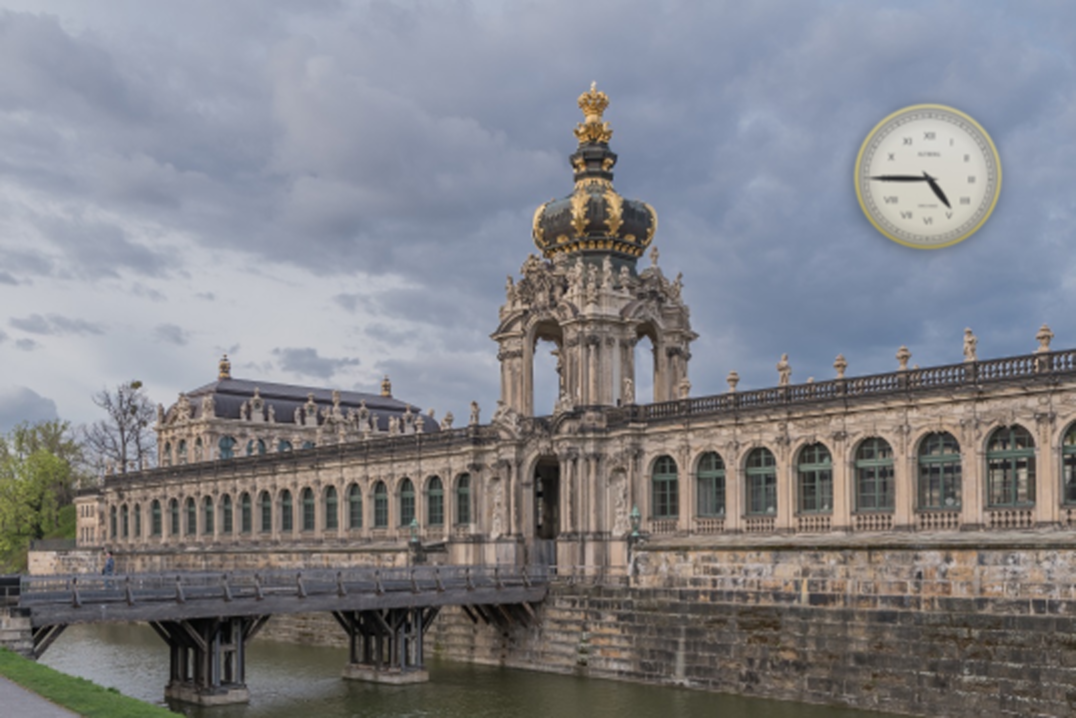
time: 4:45
